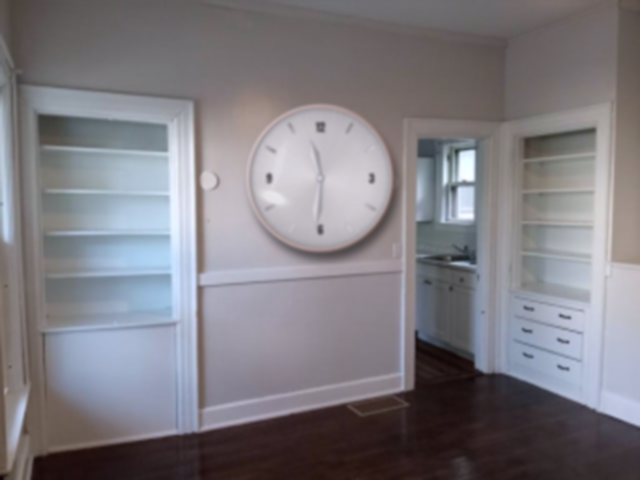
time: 11:31
